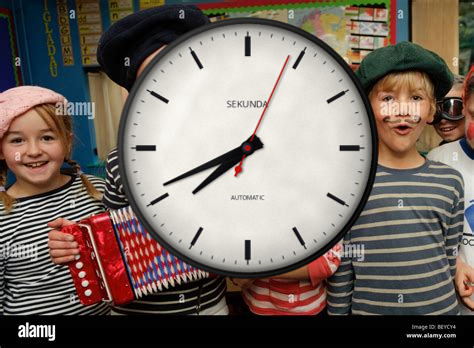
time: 7:41:04
